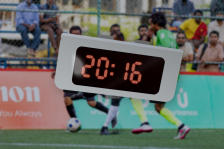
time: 20:16
